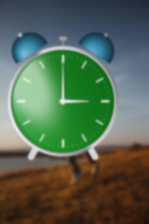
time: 3:00
